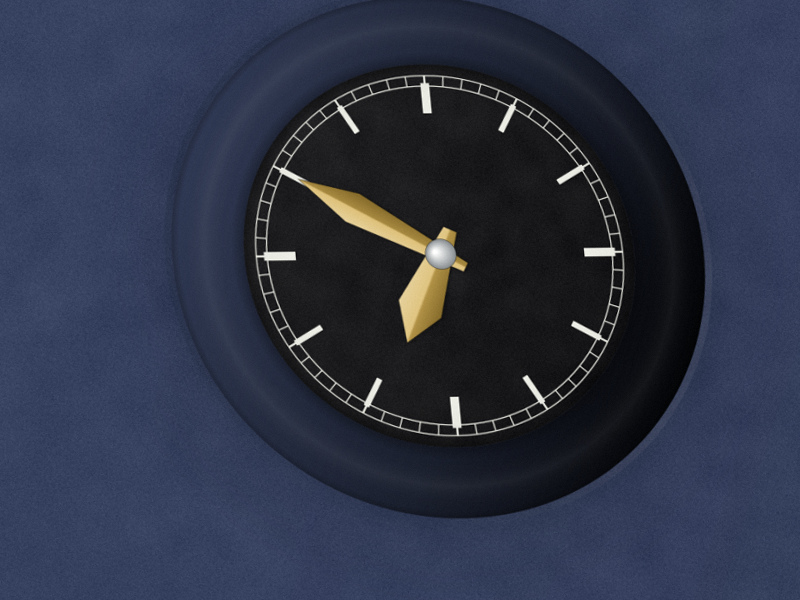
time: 6:50
